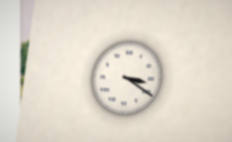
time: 3:20
